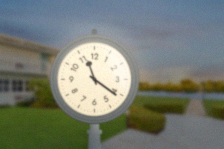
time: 11:21
